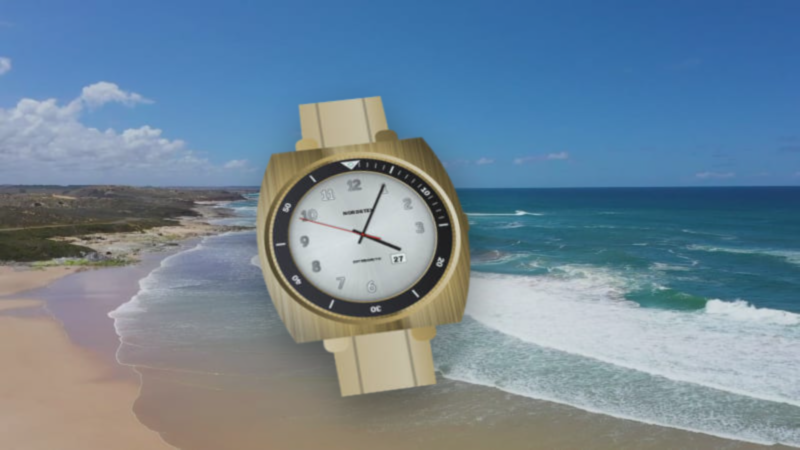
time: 4:04:49
